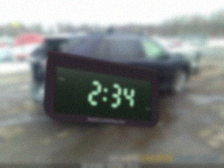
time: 2:34
